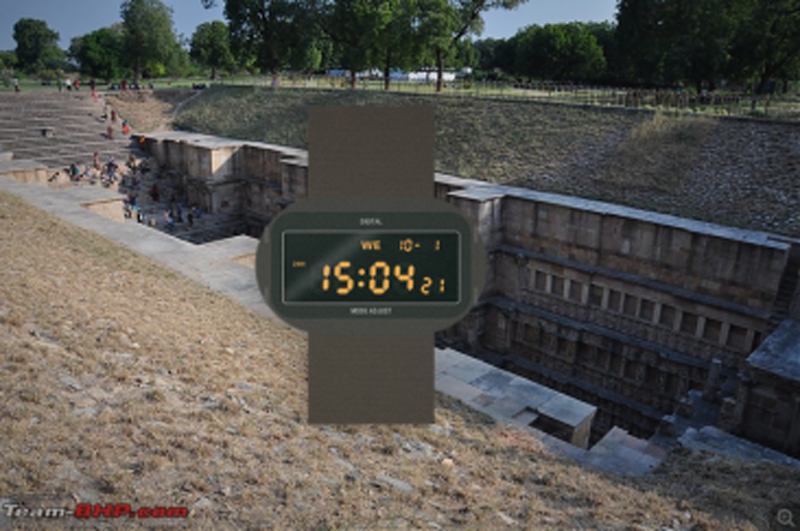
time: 15:04:21
